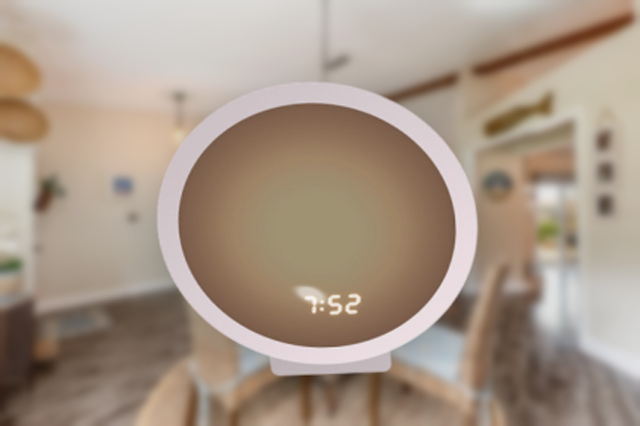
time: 7:52
